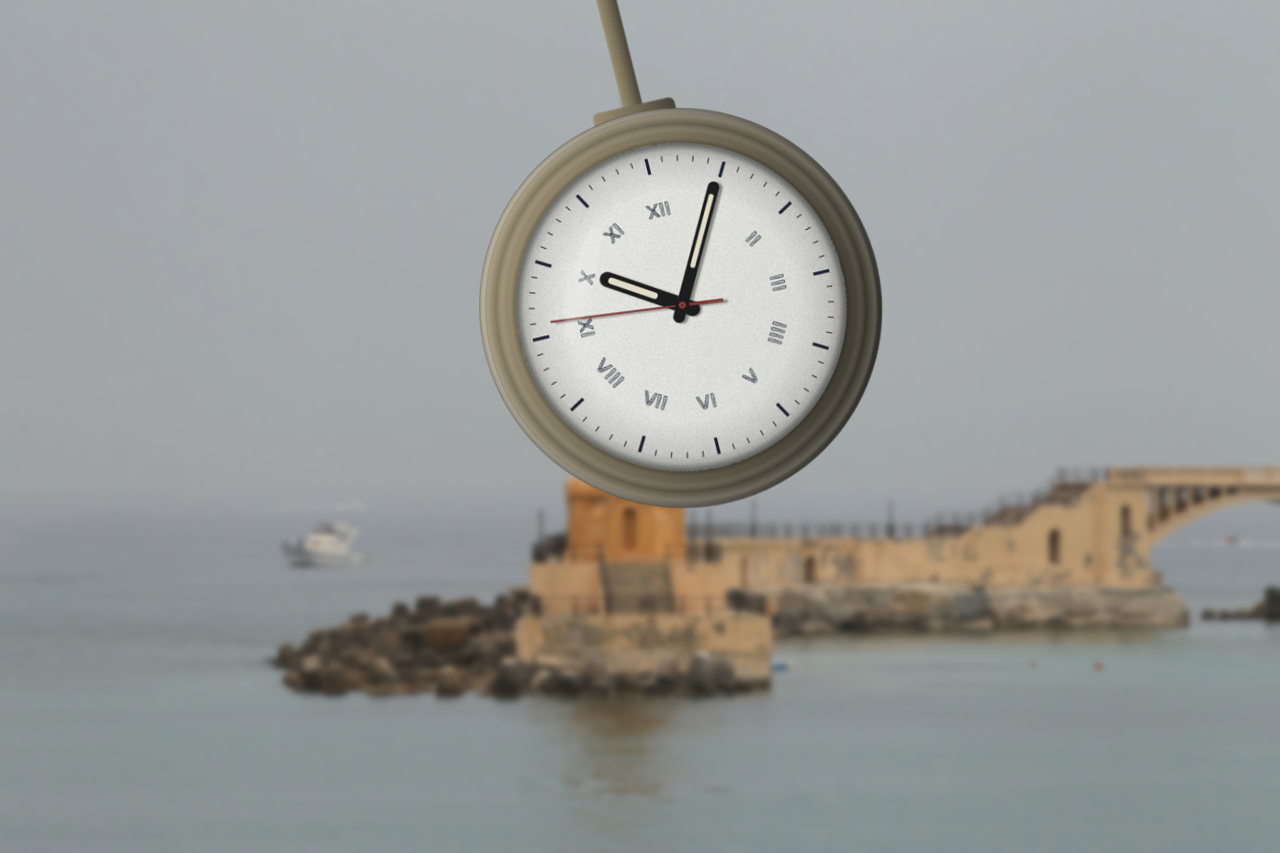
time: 10:04:46
